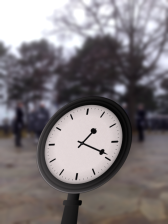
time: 1:19
